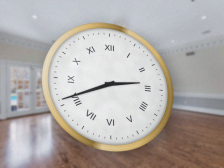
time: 2:41
